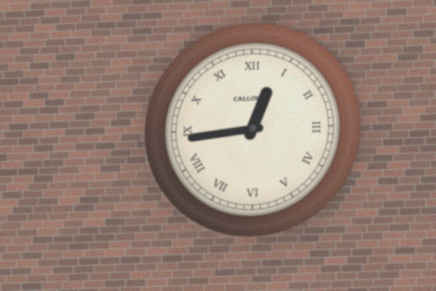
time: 12:44
